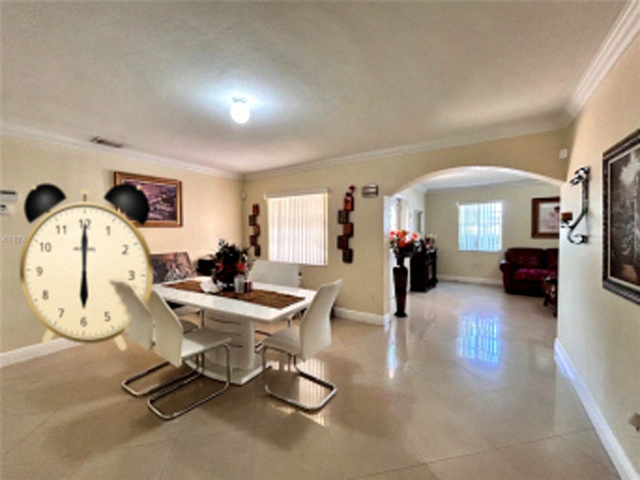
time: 6:00
